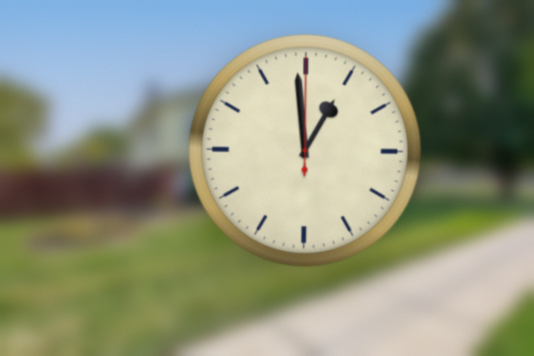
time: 12:59:00
